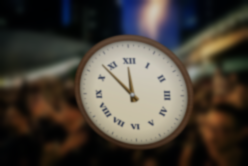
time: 11:53
